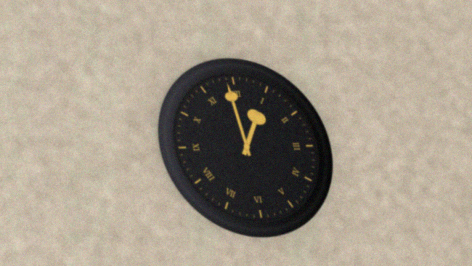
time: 12:59
